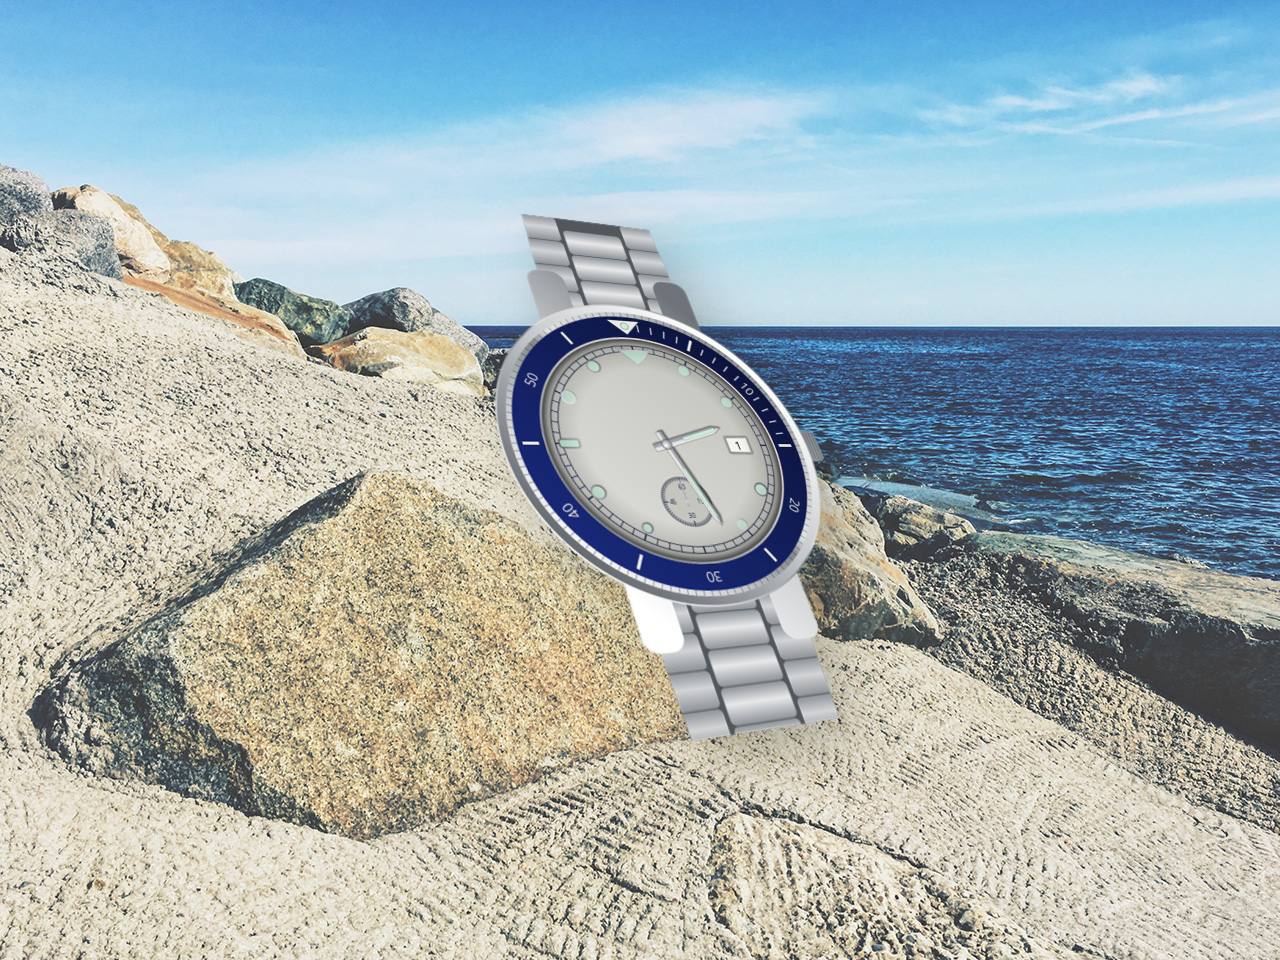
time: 2:27
